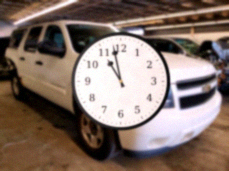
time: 10:58
